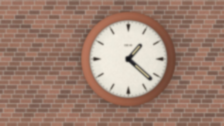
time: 1:22
